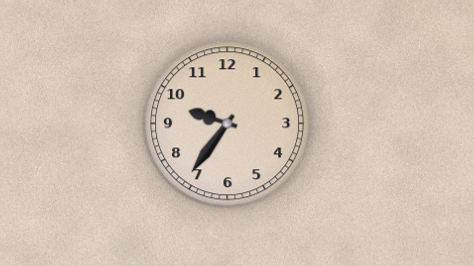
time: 9:36
